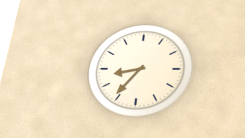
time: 8:36
